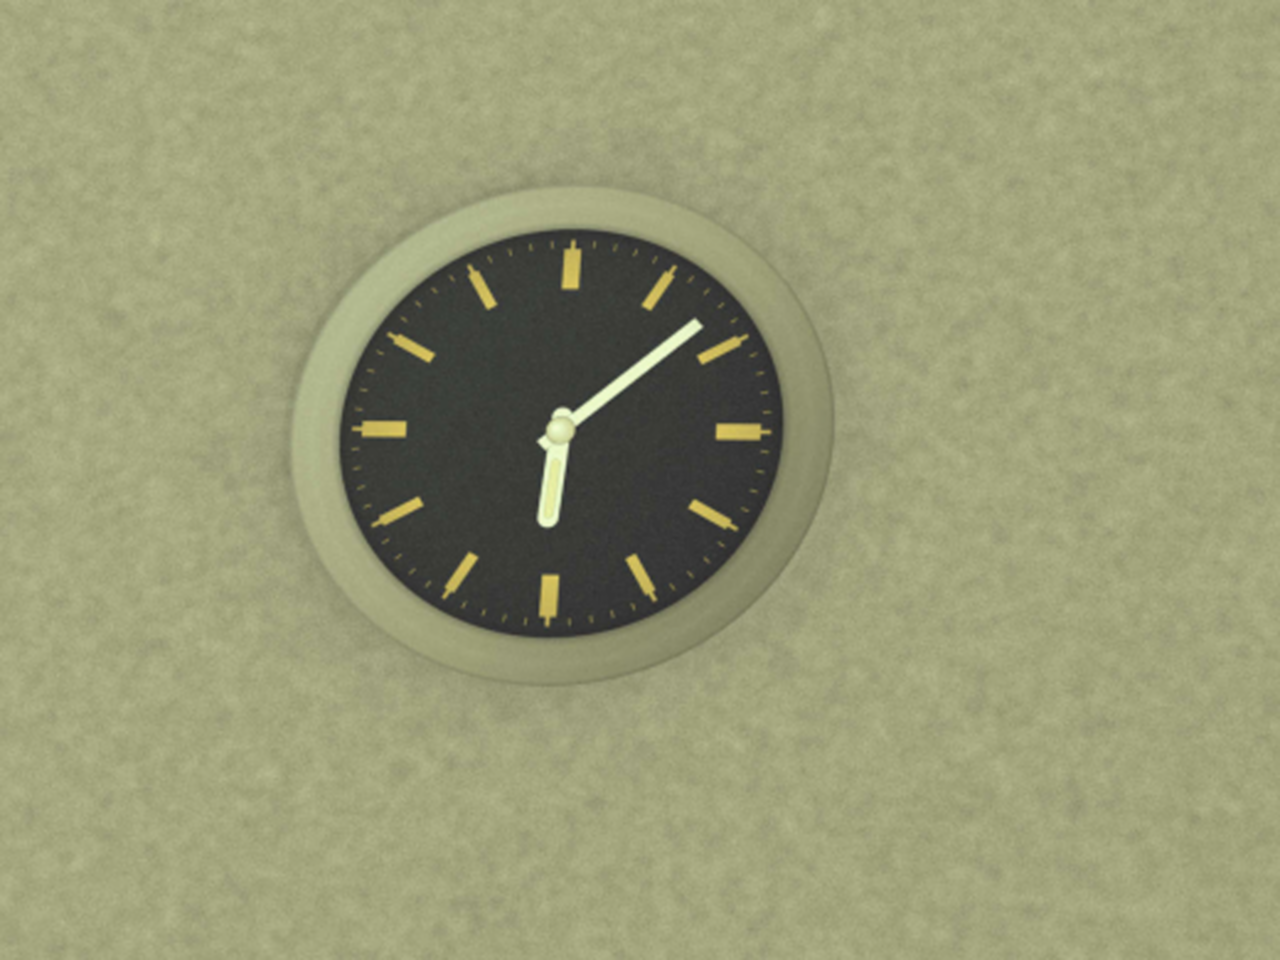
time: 6:08
